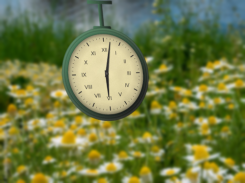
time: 6:02
